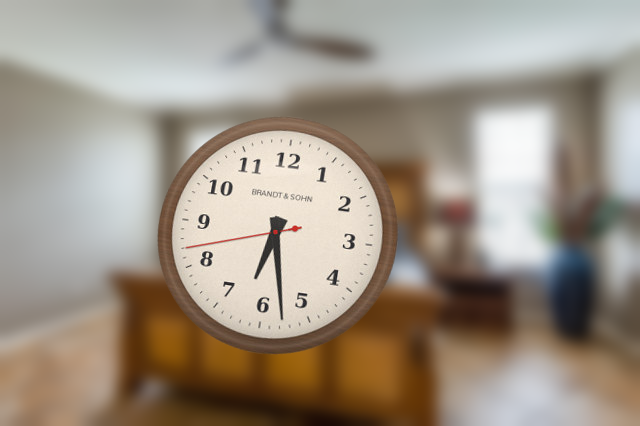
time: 6:27:42
